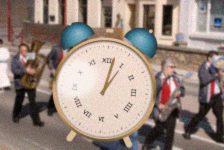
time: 1:02
